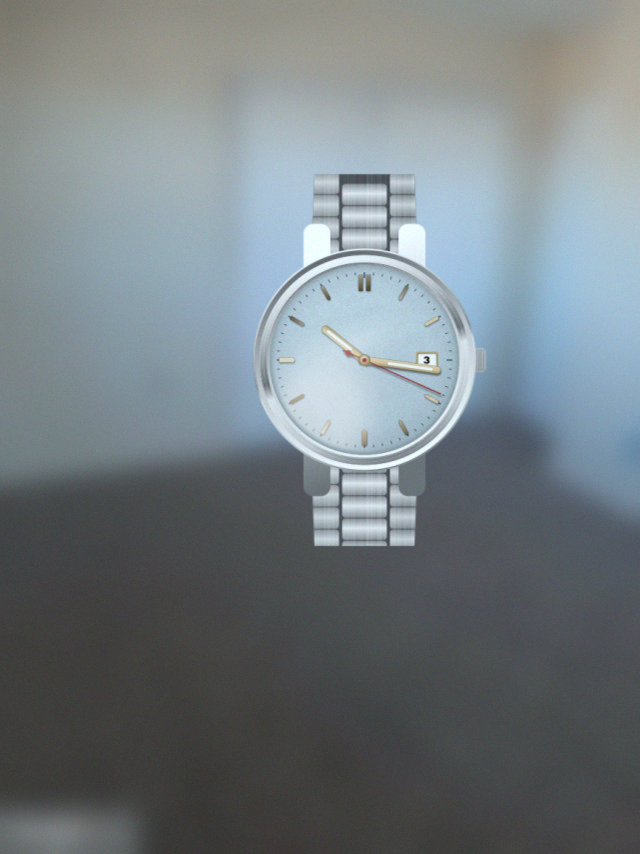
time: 10:16:19
